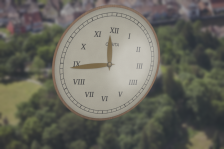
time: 11:44
